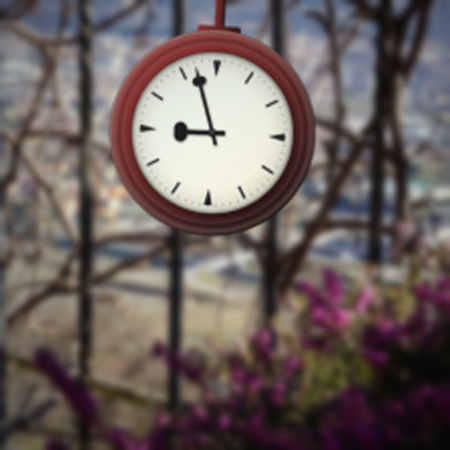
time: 8:57
